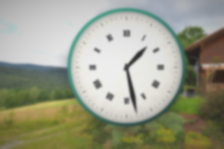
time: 1:28
